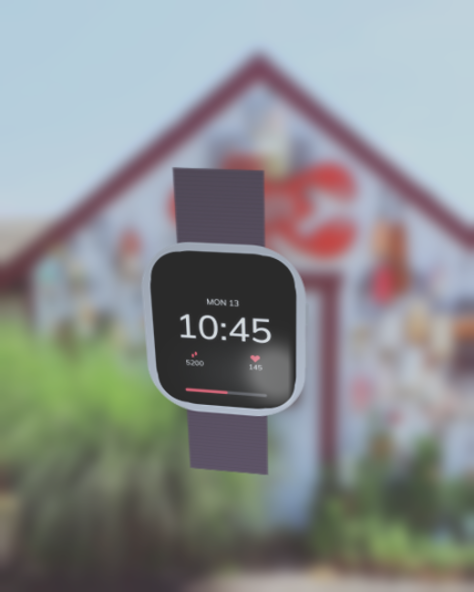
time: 10:45
